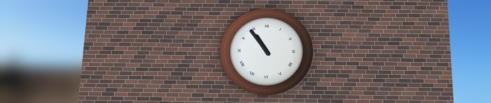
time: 10:54
